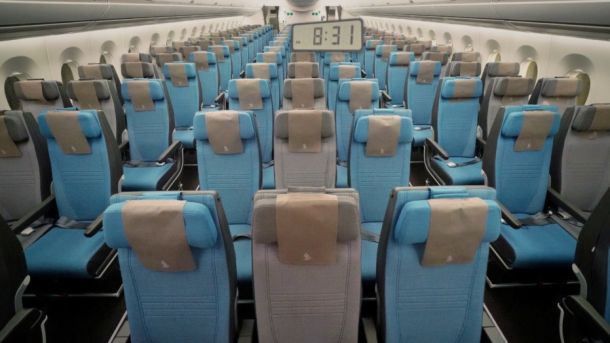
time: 8:31
